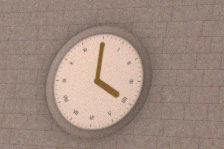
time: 4:00
